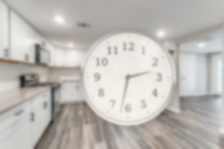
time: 2:32
